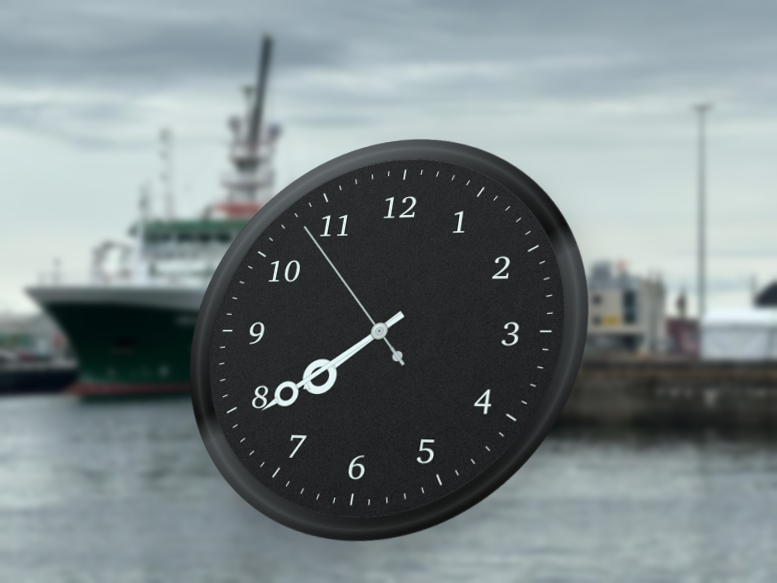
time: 7:38:53
